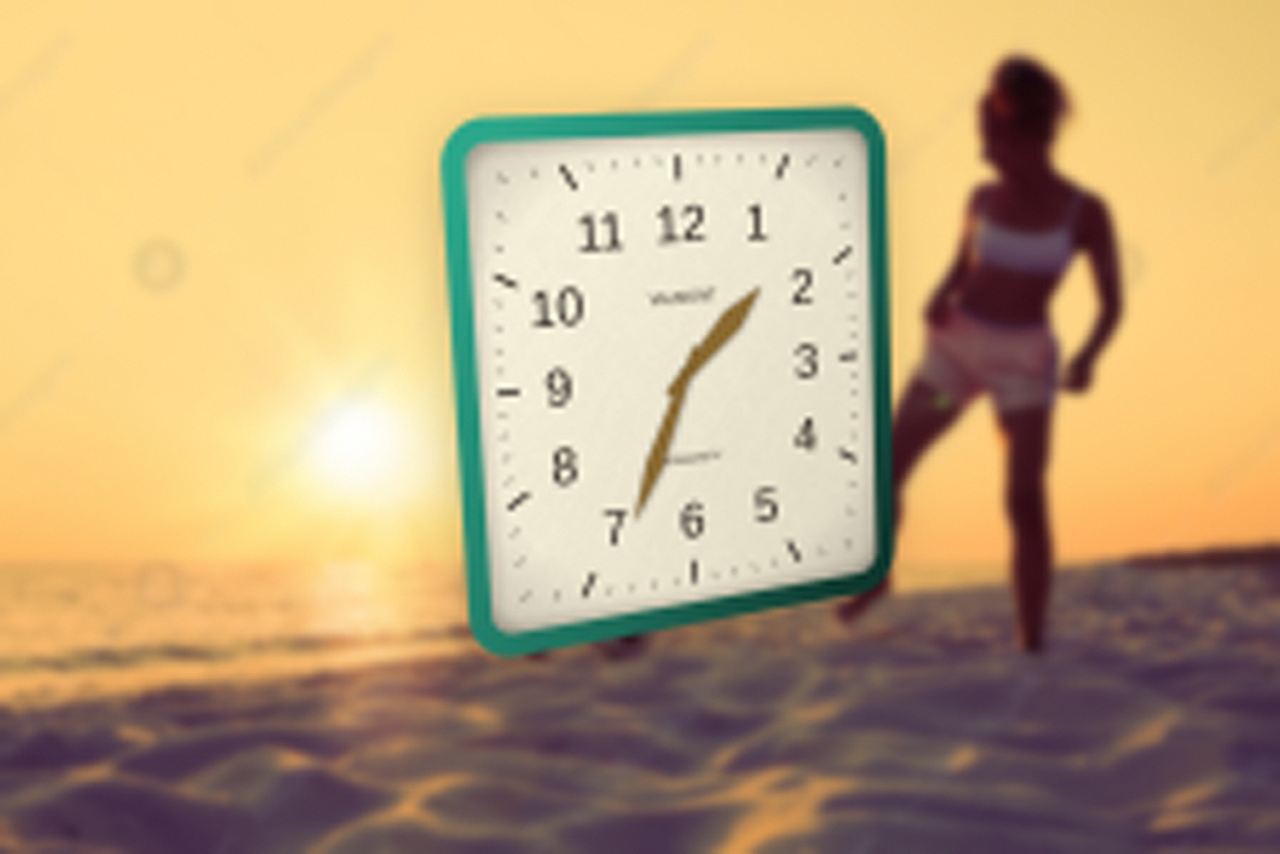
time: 1:34
